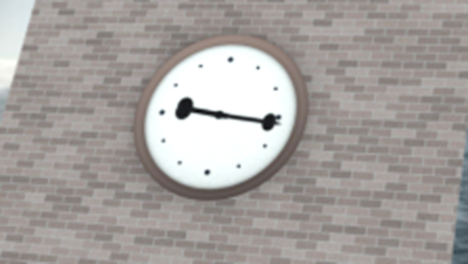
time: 9:16
